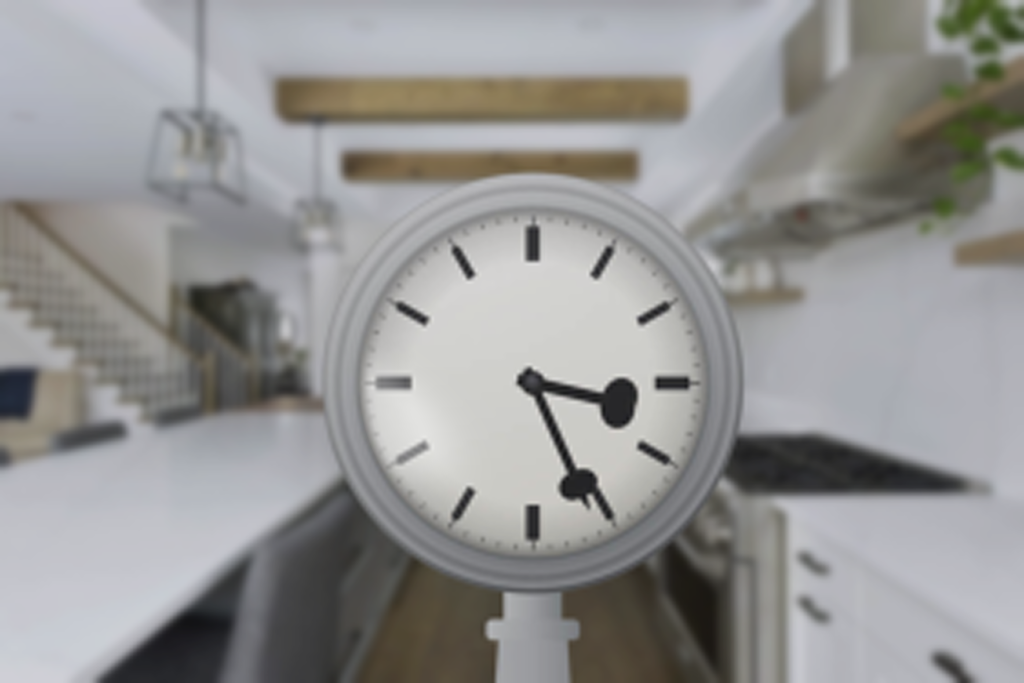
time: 3:26
